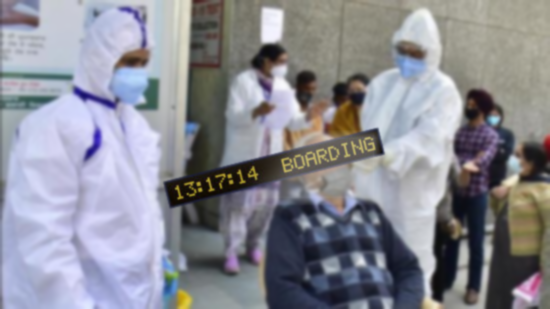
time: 13:17:14
